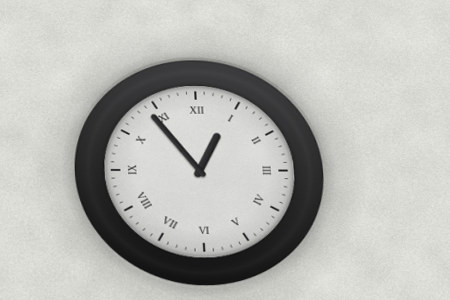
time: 12:54
